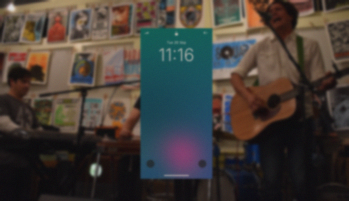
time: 11:16
